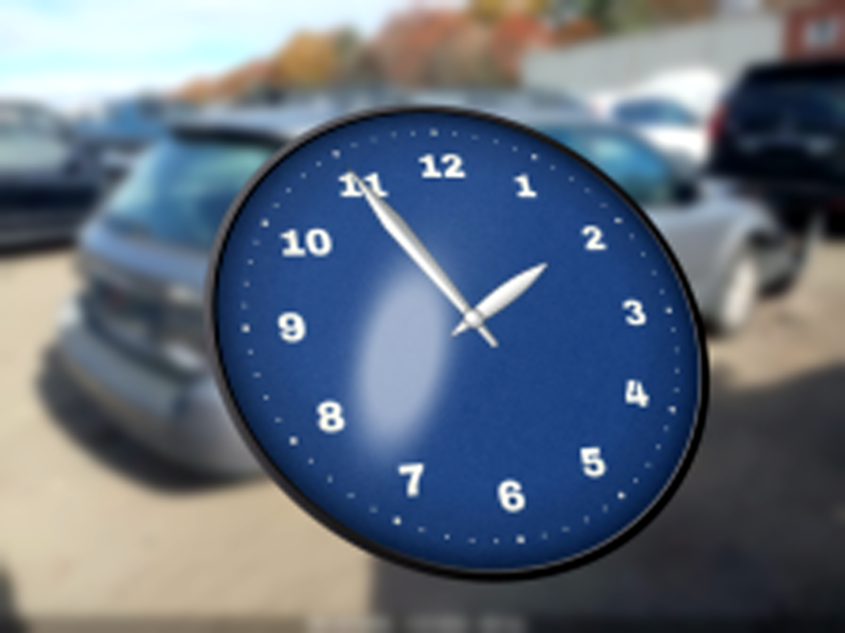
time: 1:55
